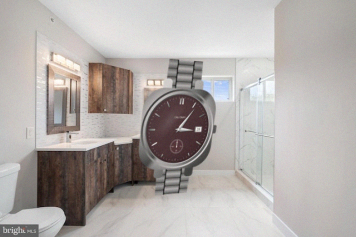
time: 3:06
